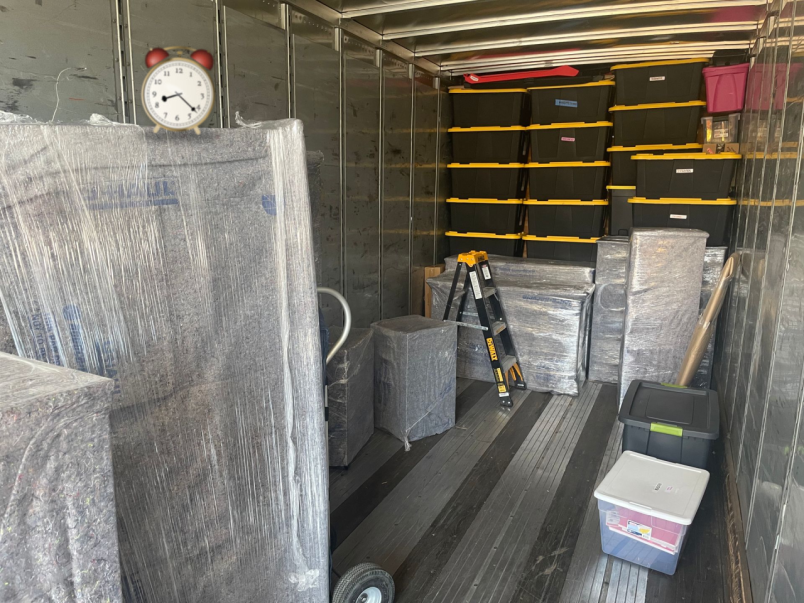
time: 8:22
